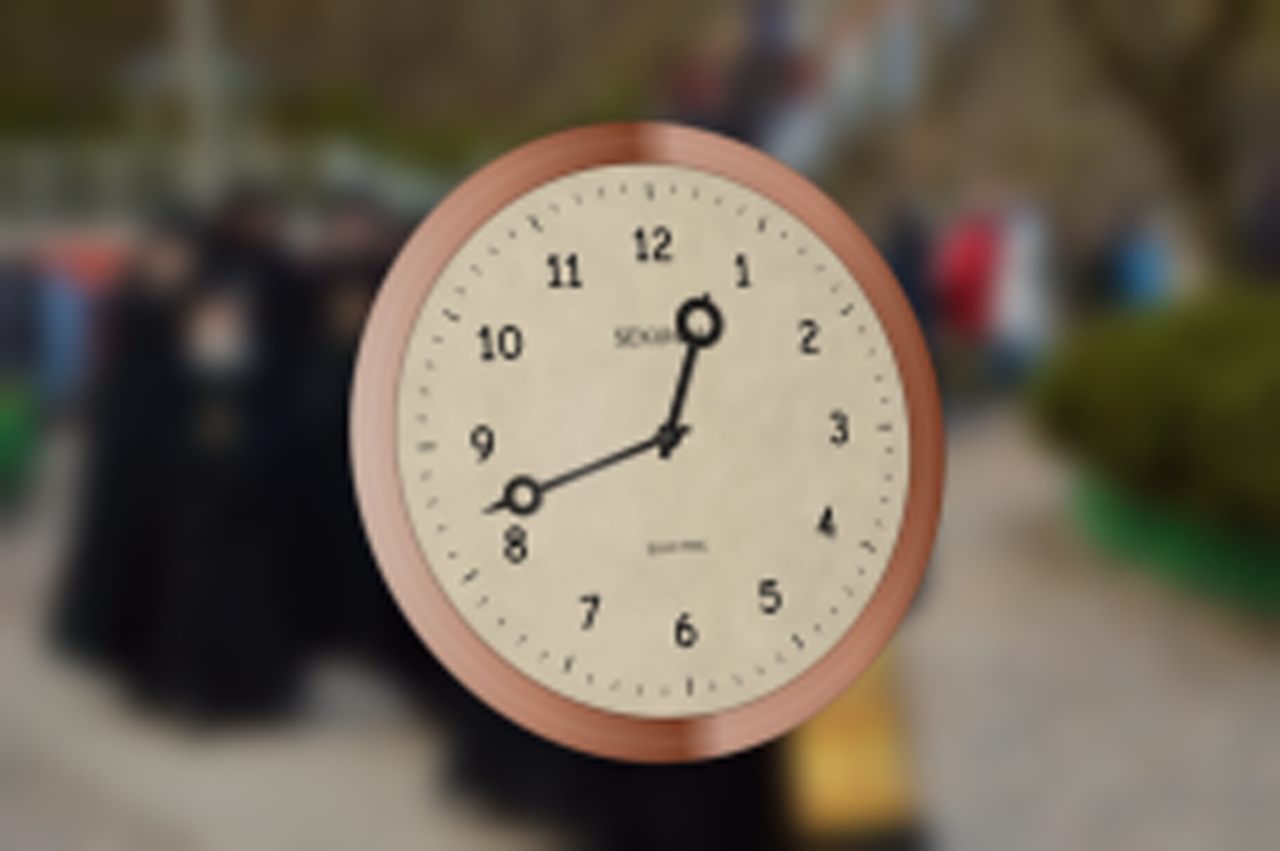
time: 12:42
